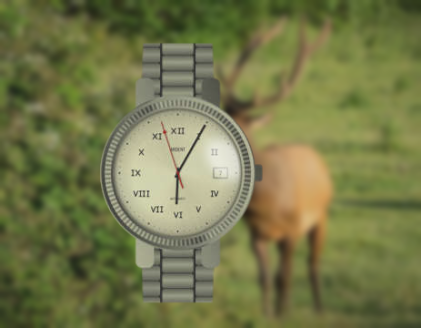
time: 6:04:57
